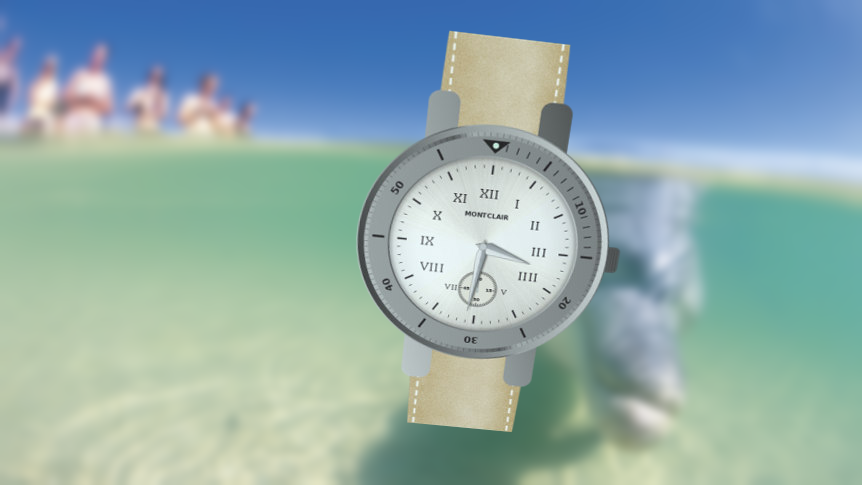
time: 3:31
